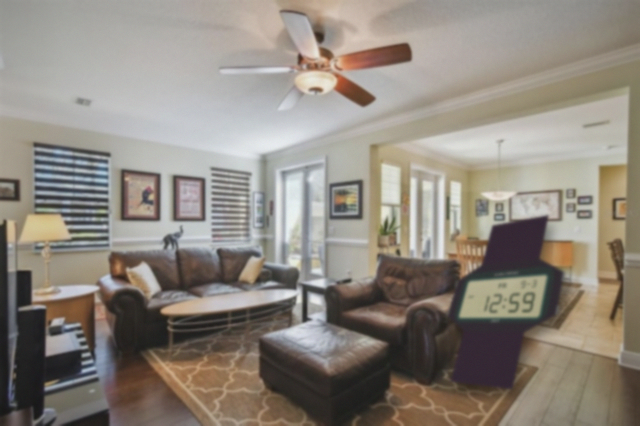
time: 12:59
